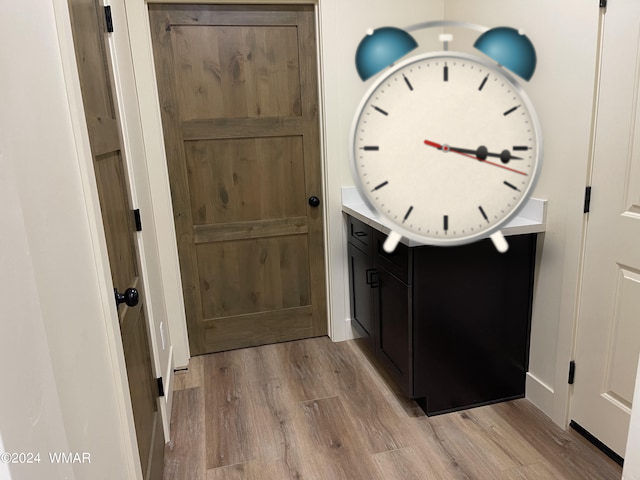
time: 3:16:18
